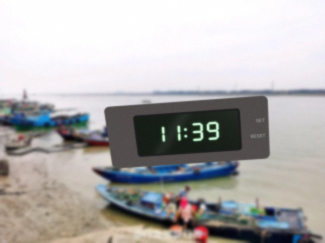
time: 11:39
